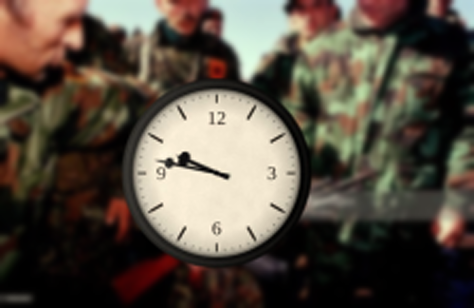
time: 9:47
